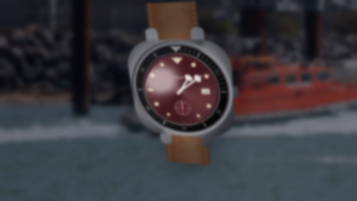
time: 1:09
